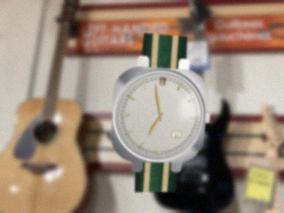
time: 6:58
